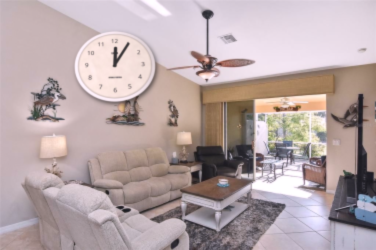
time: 12:05
